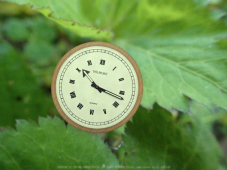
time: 10:17
